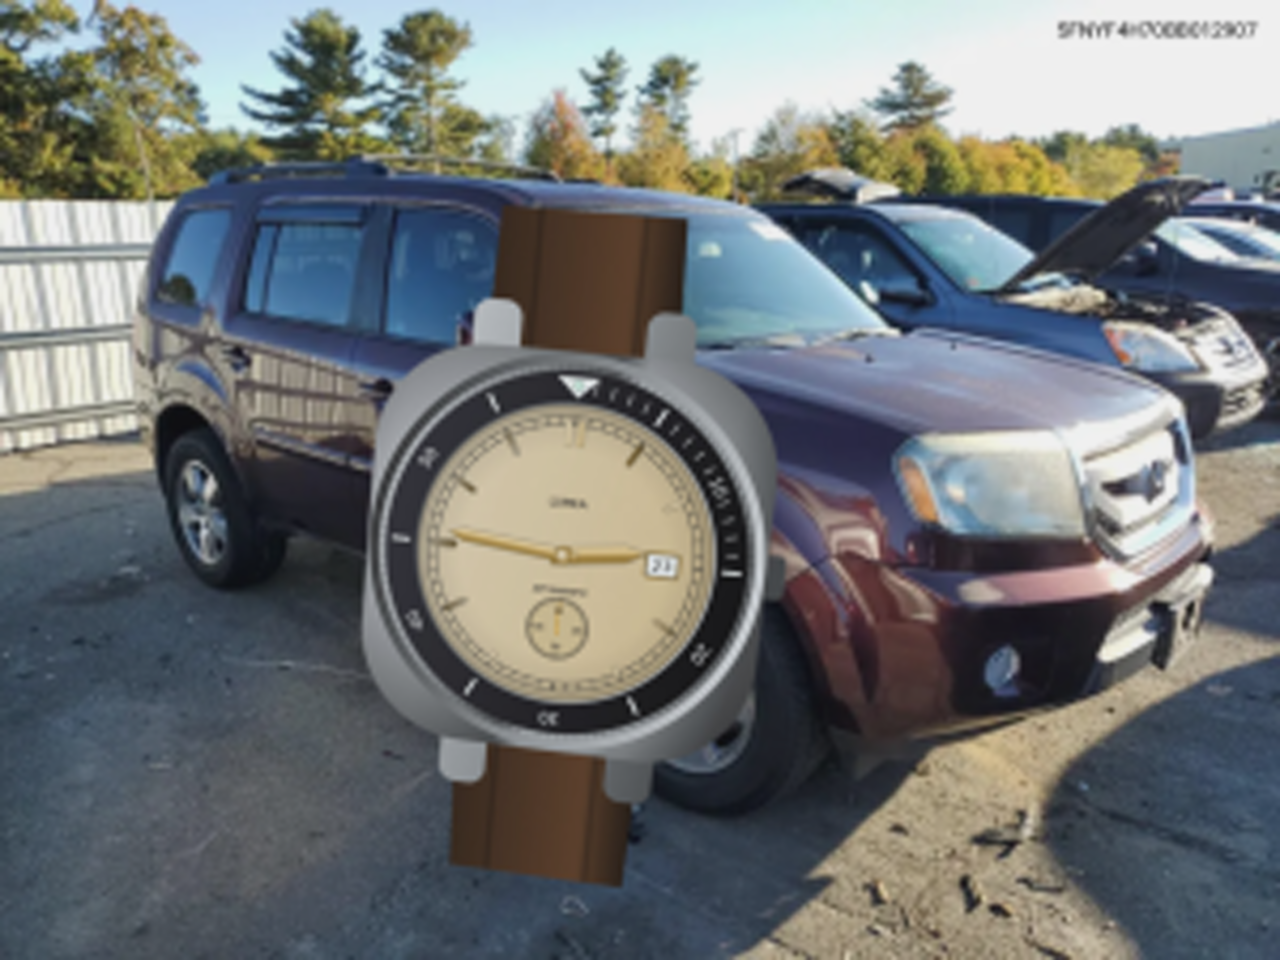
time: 2:46
